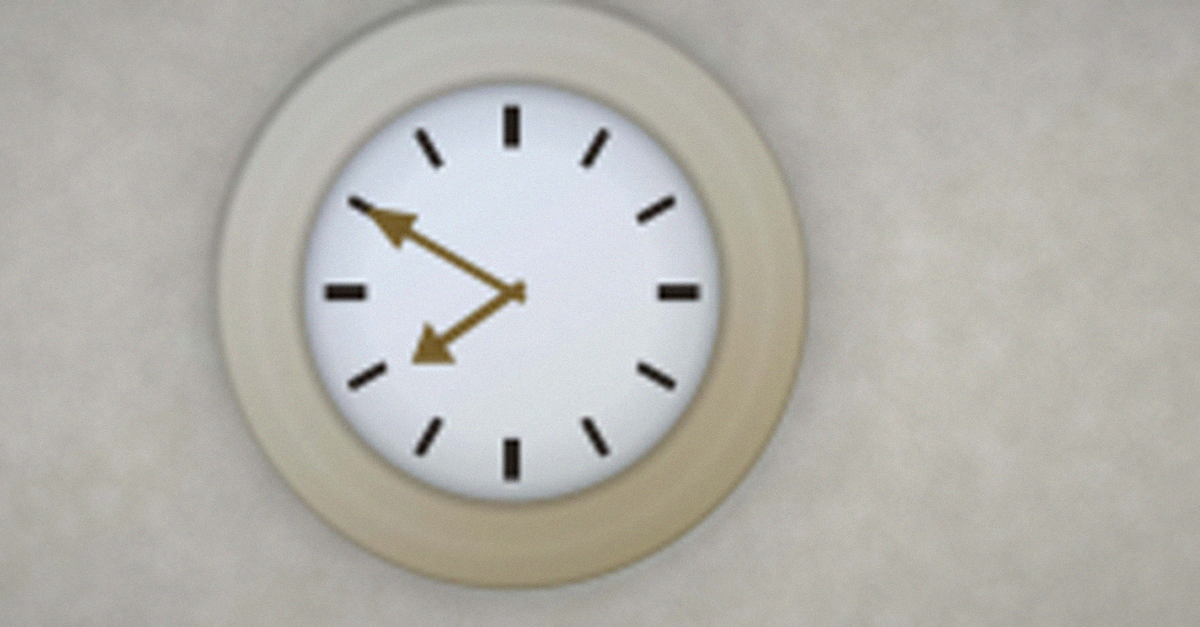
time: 7:50
